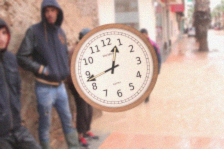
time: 12:43
